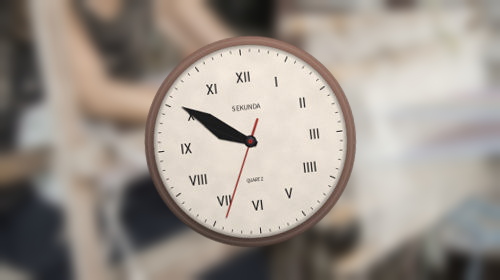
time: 9:50:34
